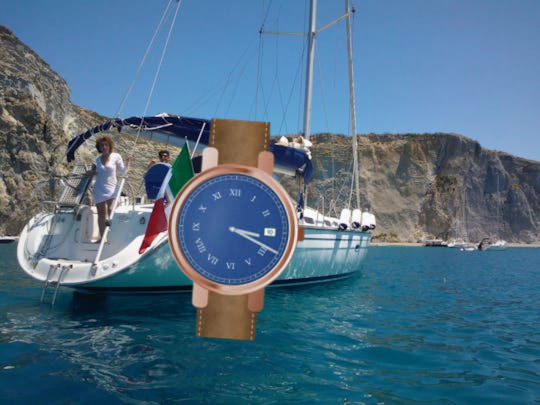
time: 3:19
